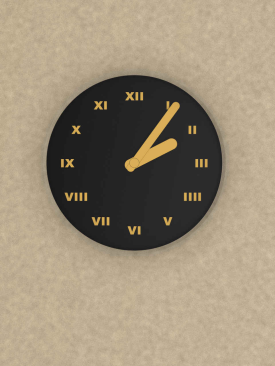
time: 2:06
